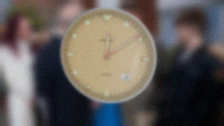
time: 12:09
